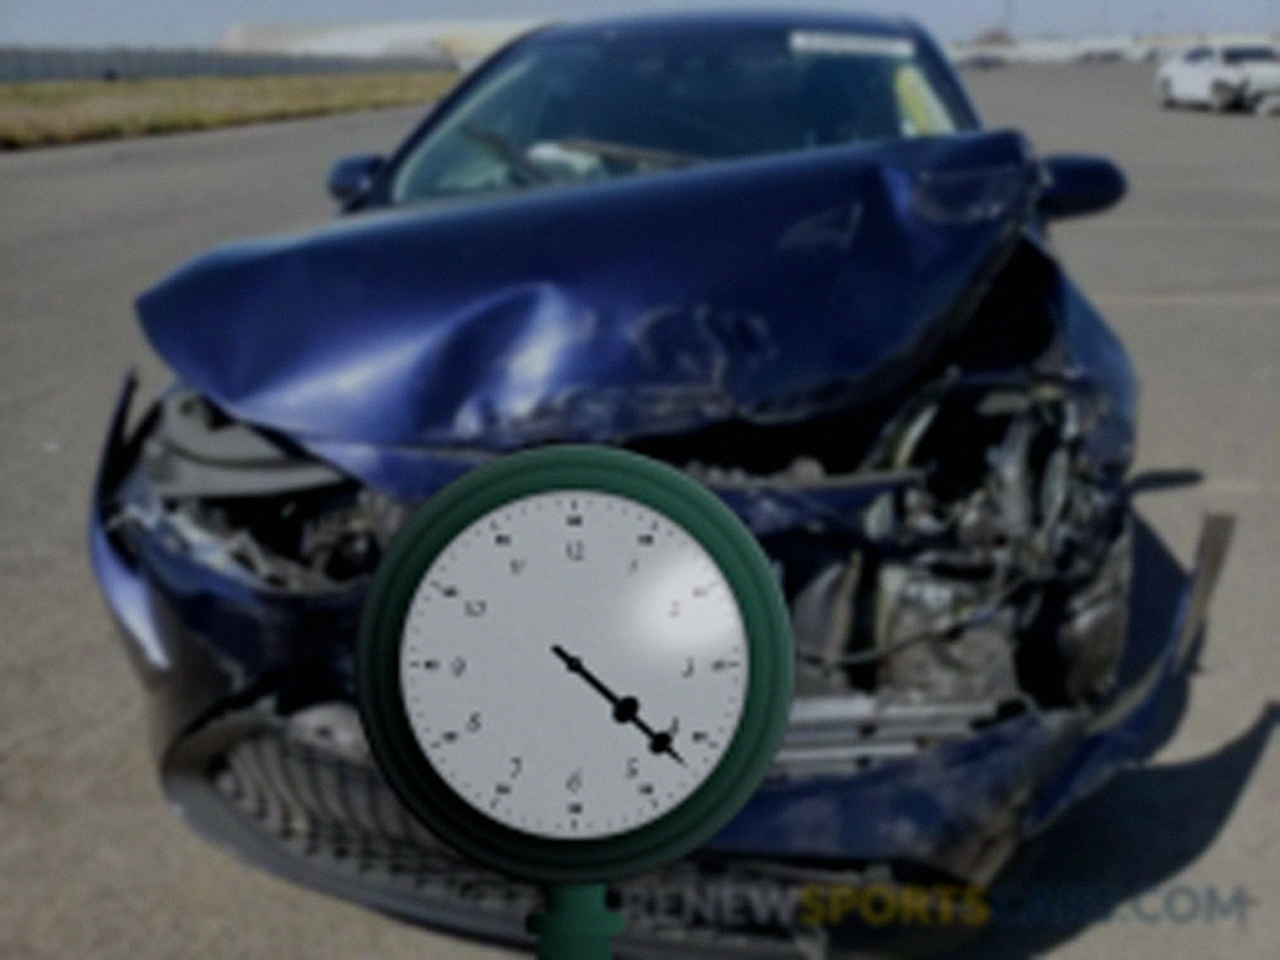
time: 4:22
